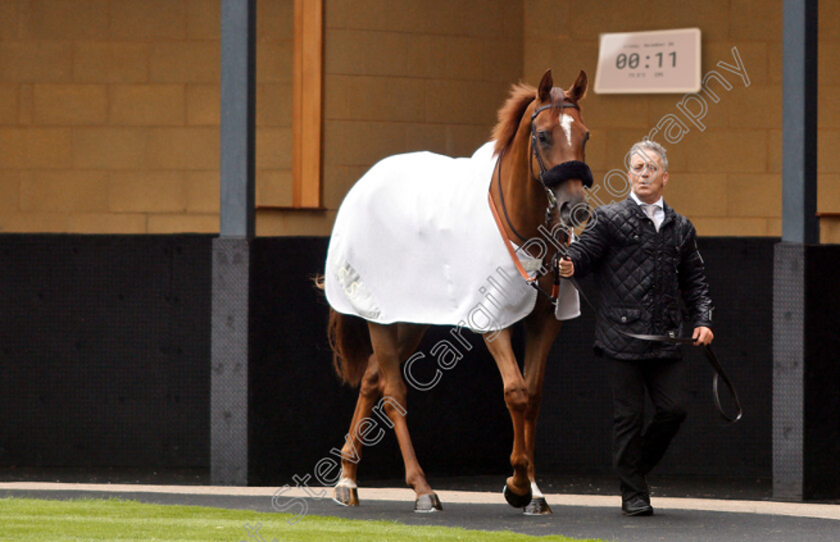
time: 0:11
